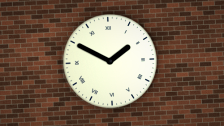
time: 1:50
